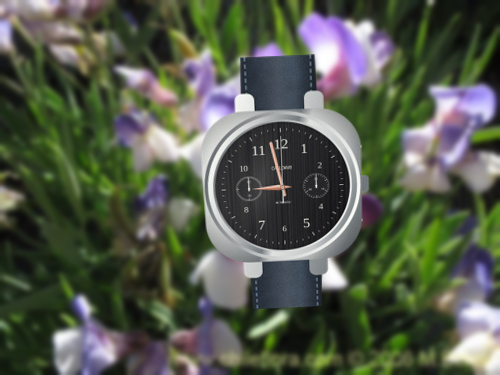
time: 8:58
